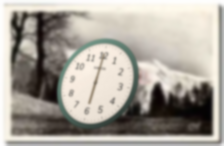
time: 6:00
